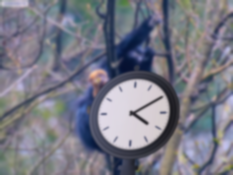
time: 4:10
